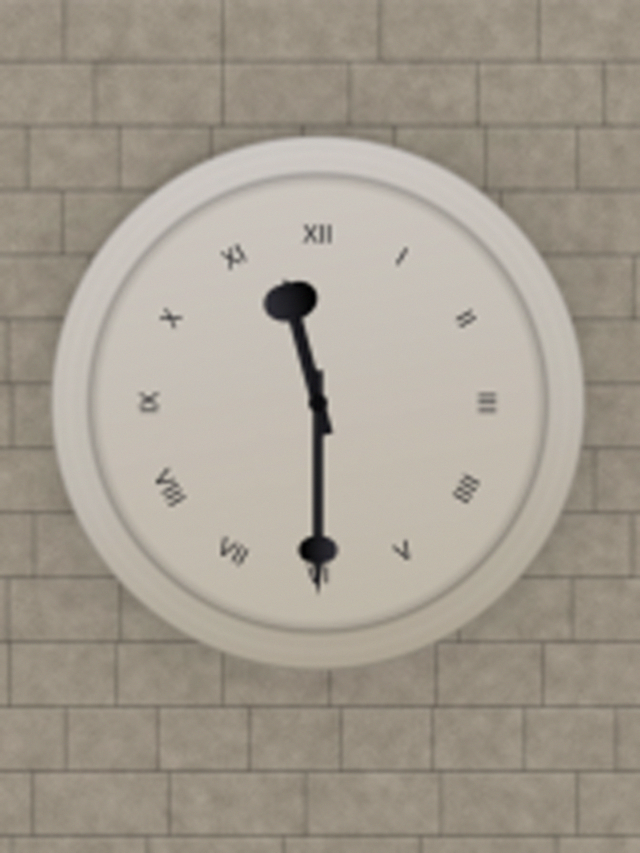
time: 11:30
